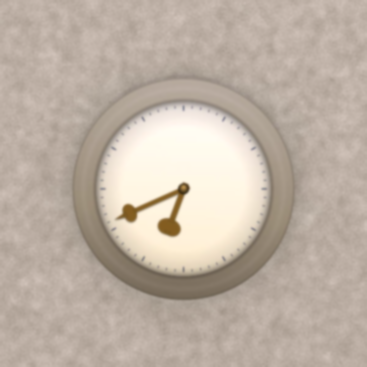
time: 6:41
